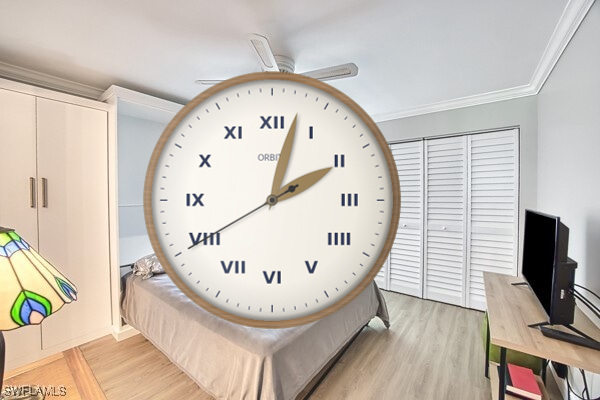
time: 2:02:40
